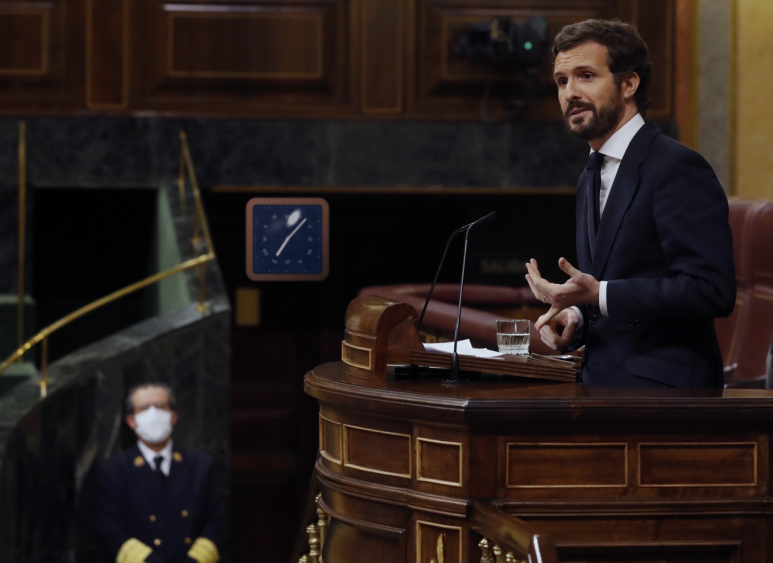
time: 7:07
